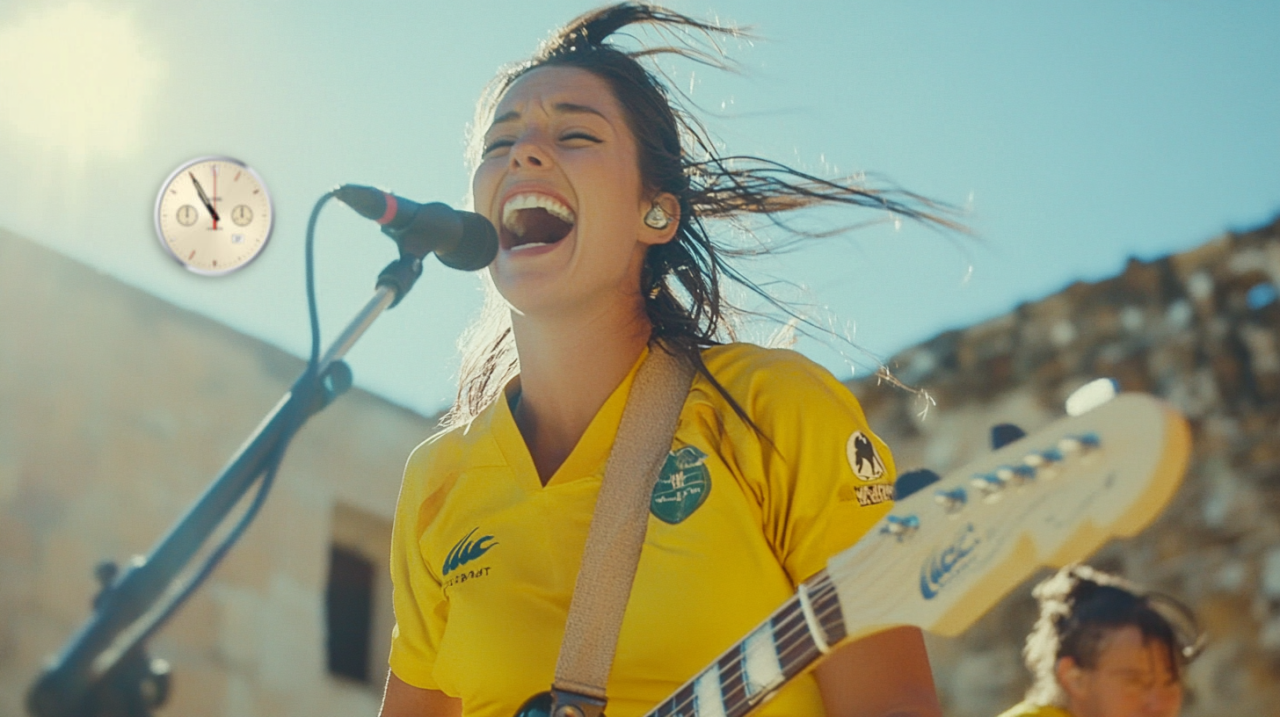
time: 10:55
